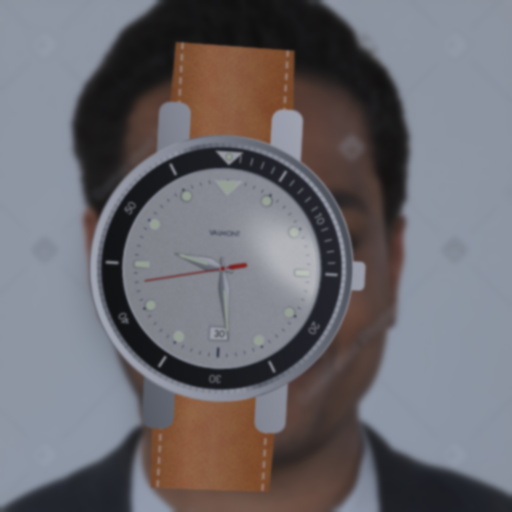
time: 9:28:43
